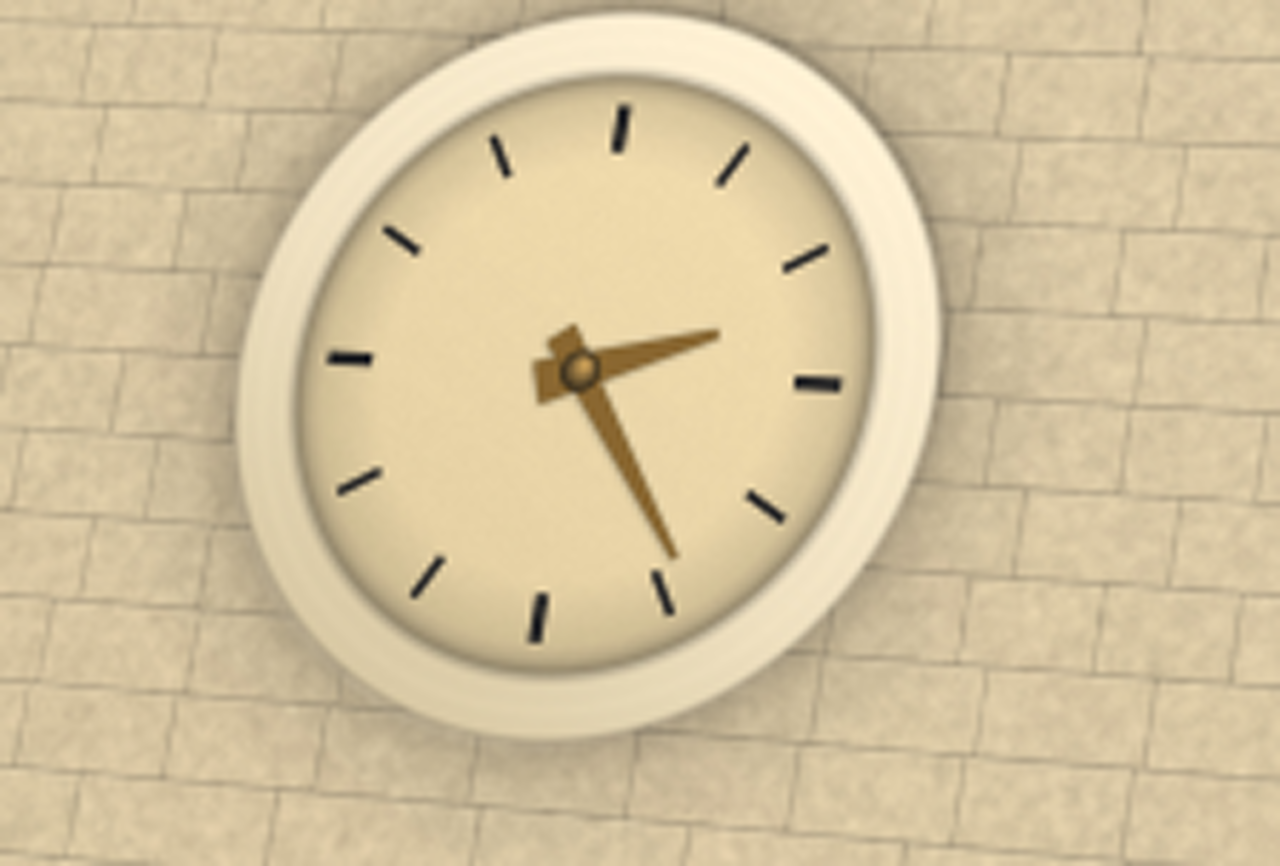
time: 2:24
